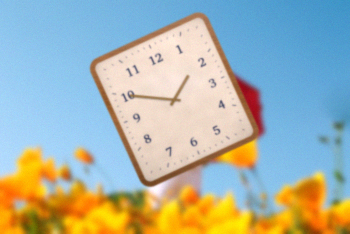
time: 1:50
